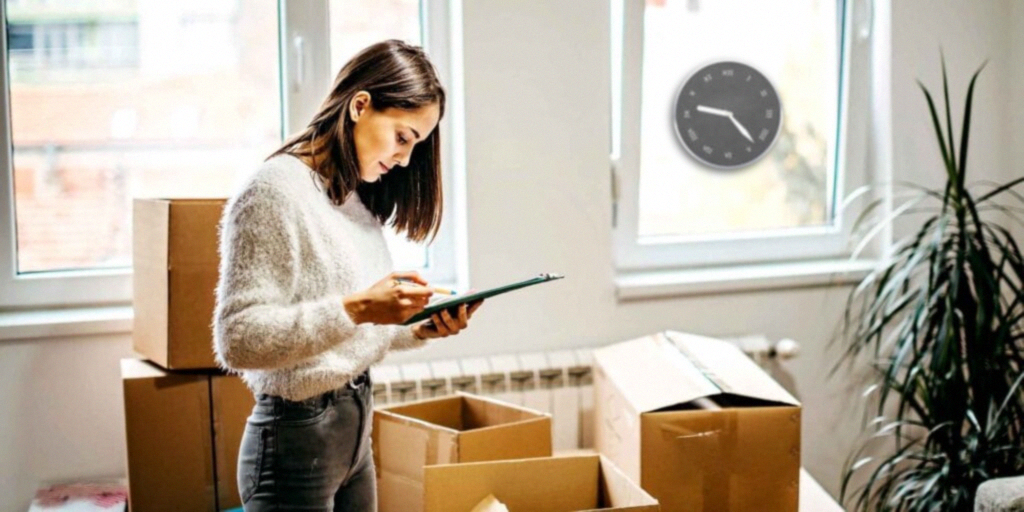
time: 9:23
